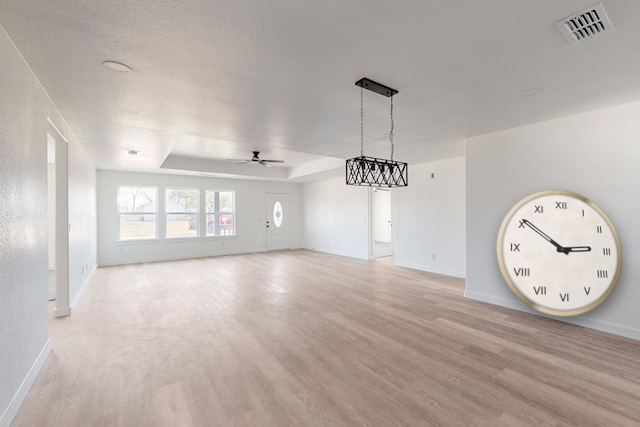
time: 2:51
